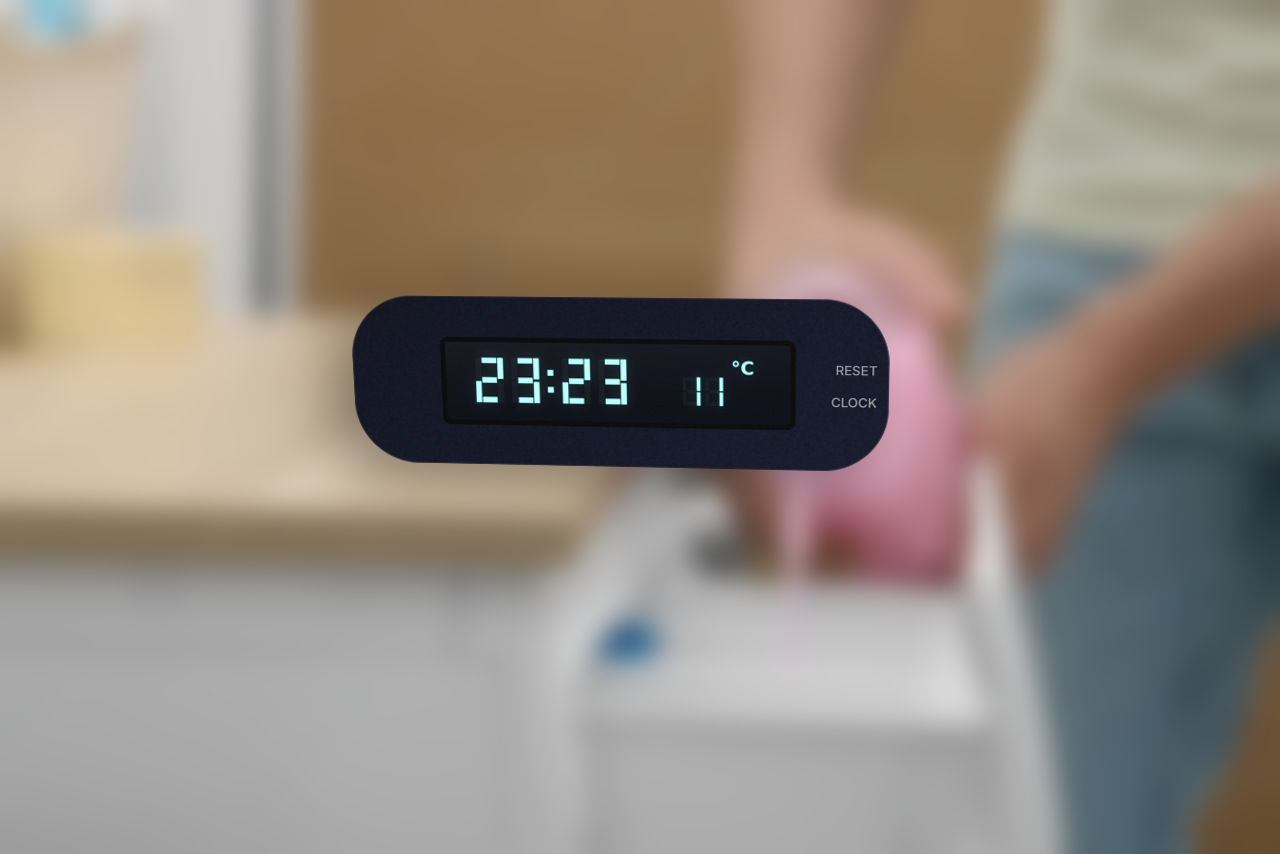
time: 23:23
